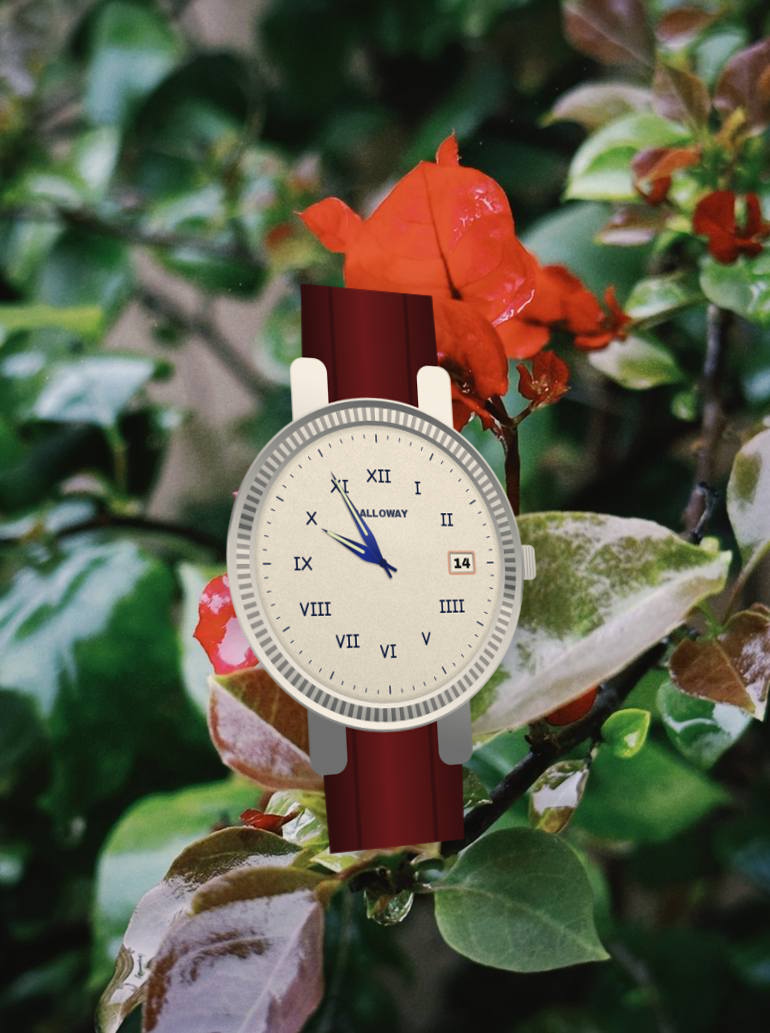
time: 9:55
